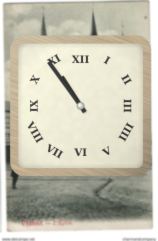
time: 10:54
